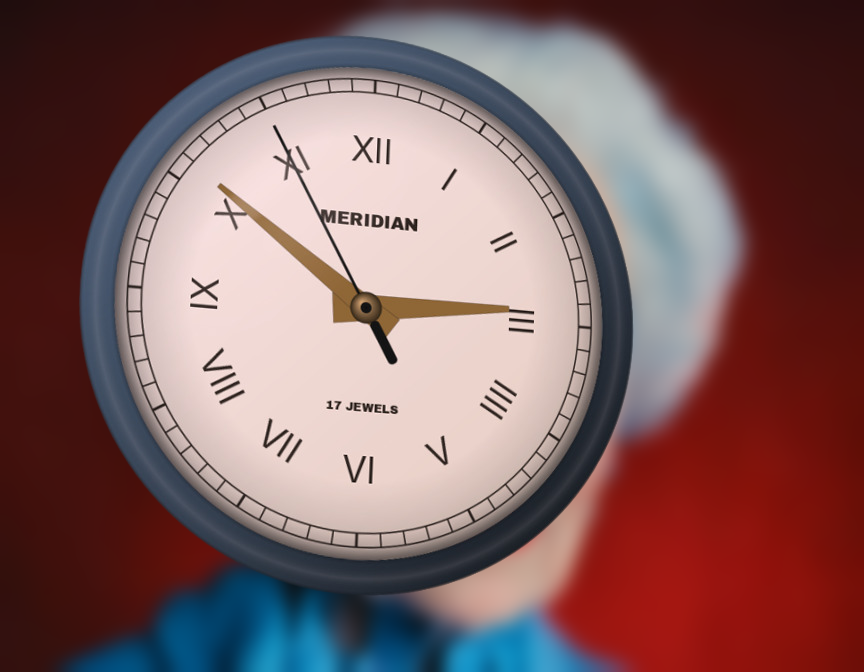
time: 2:50:55
